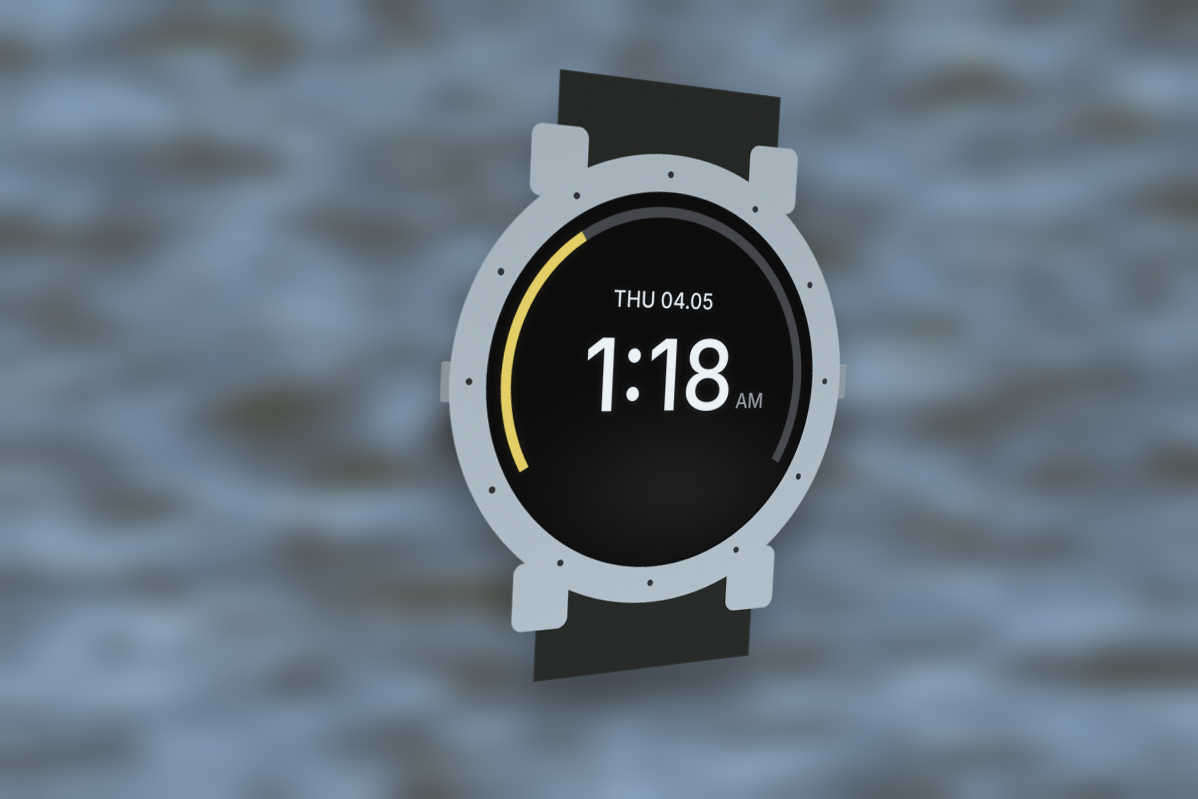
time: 1:18
